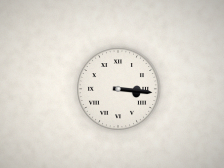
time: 3:16
